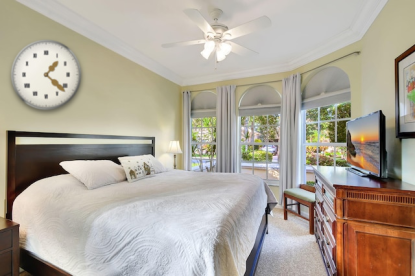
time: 1:22
